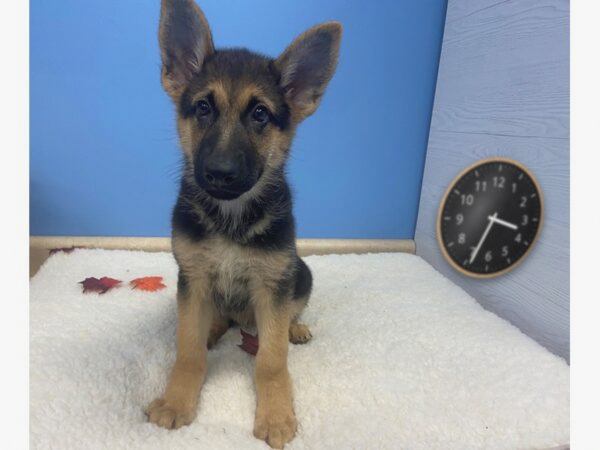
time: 3:34
